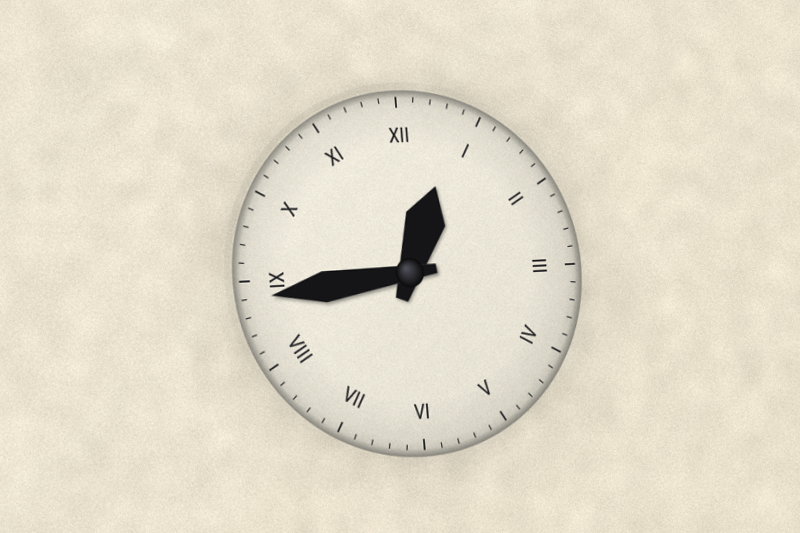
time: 12:44
